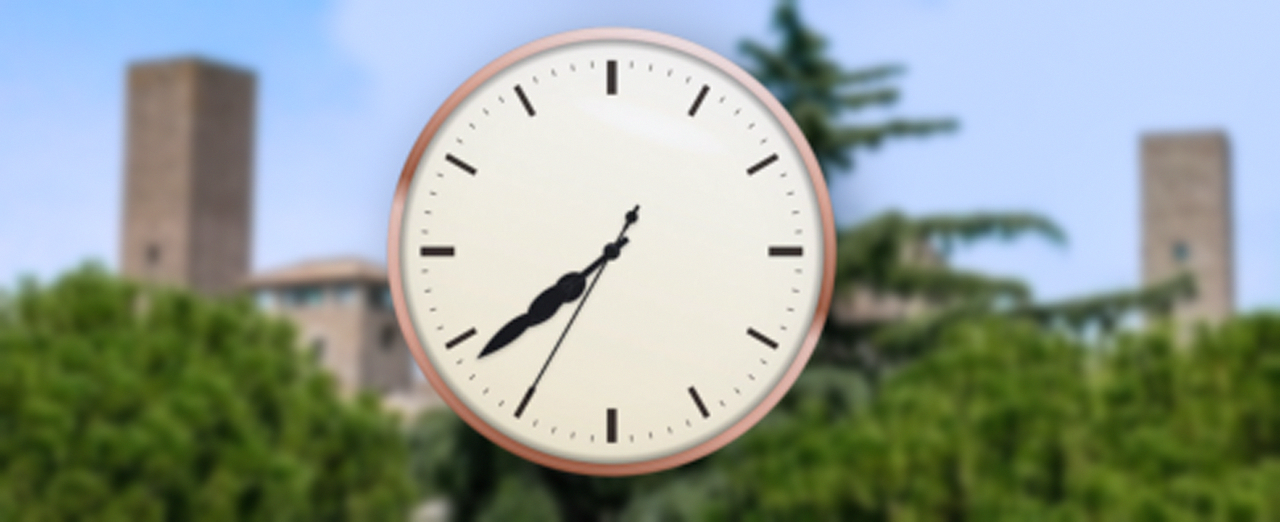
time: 7:38:35
